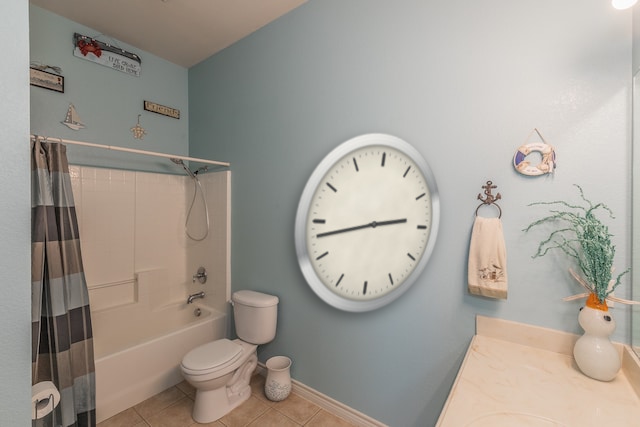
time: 2:43
